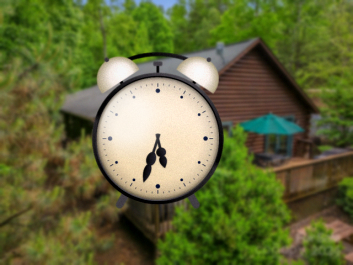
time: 5:33
